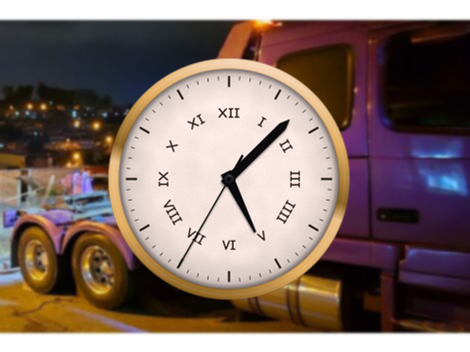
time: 5:07:35
